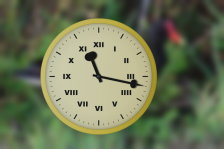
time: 11:17
